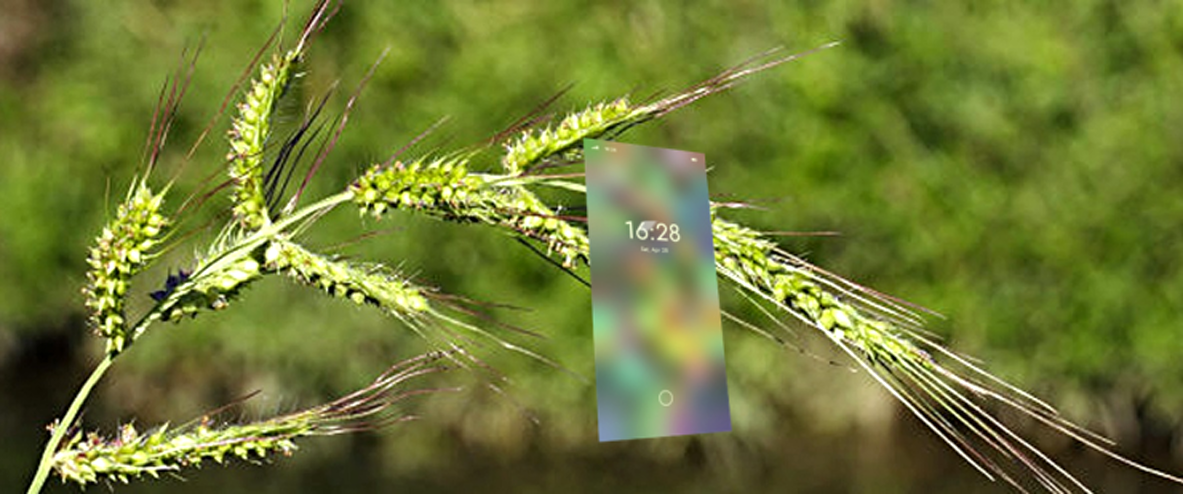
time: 16:28
